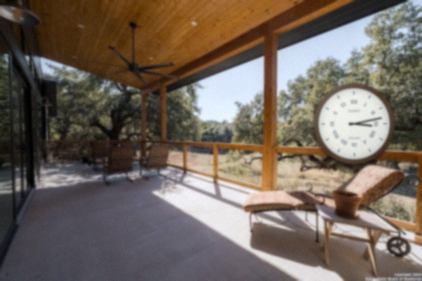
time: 3:13
